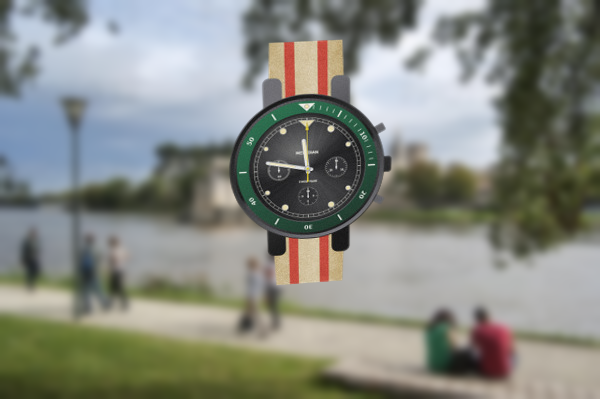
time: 11:47
